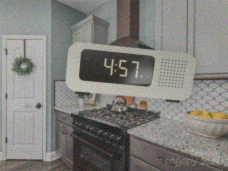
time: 4:57
